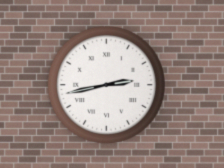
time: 2:43
